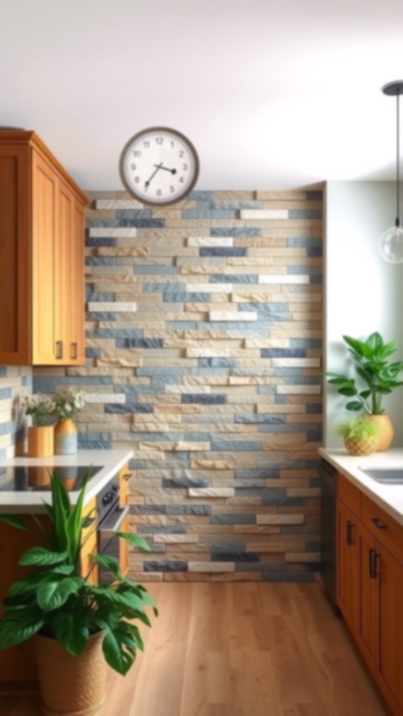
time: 3:36
